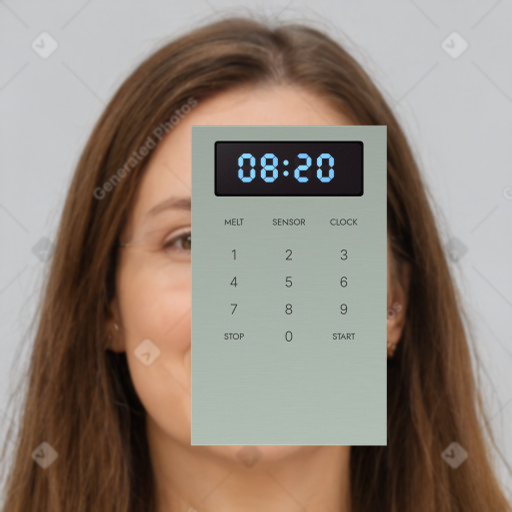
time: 8:20
